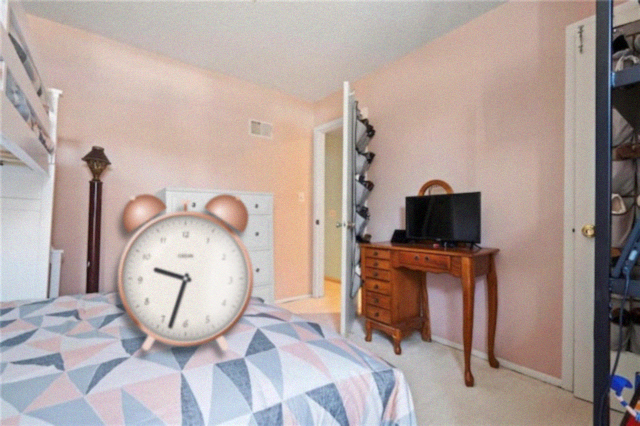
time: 9:33
